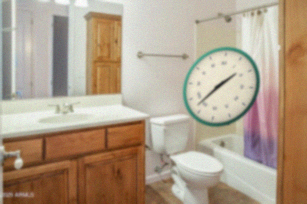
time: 1:37
